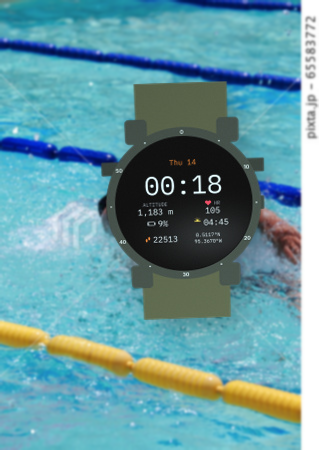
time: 0:18
